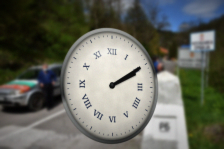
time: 2:10
